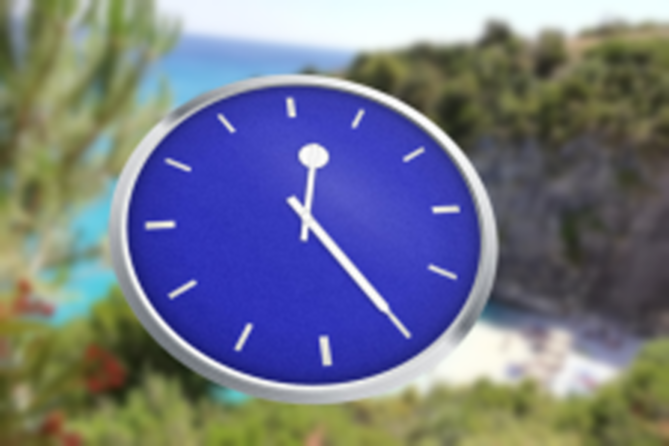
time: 12:25
